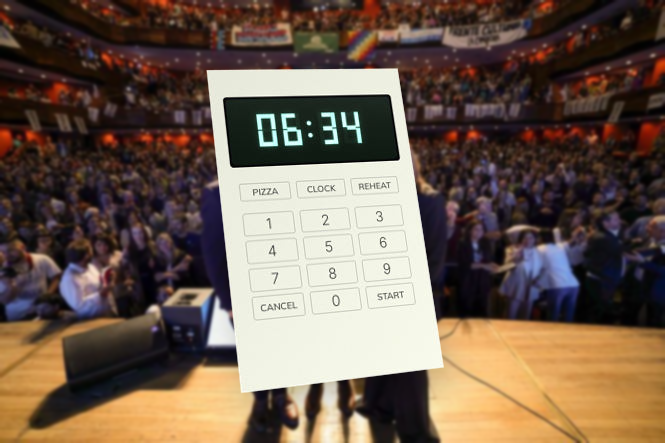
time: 6:34
